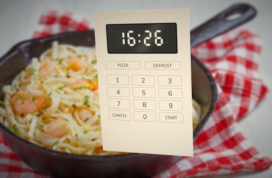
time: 16:26
